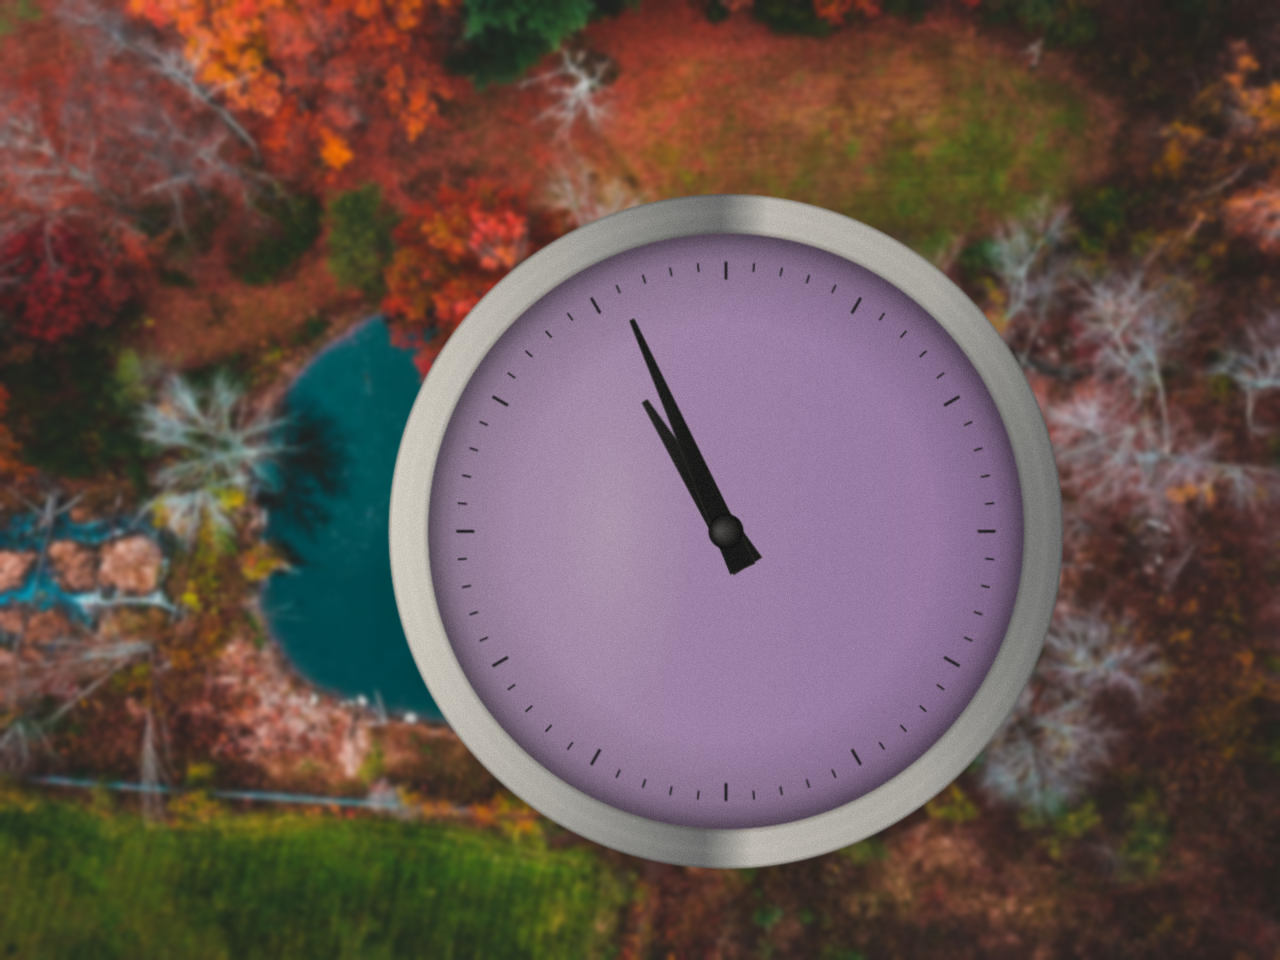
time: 10:56
